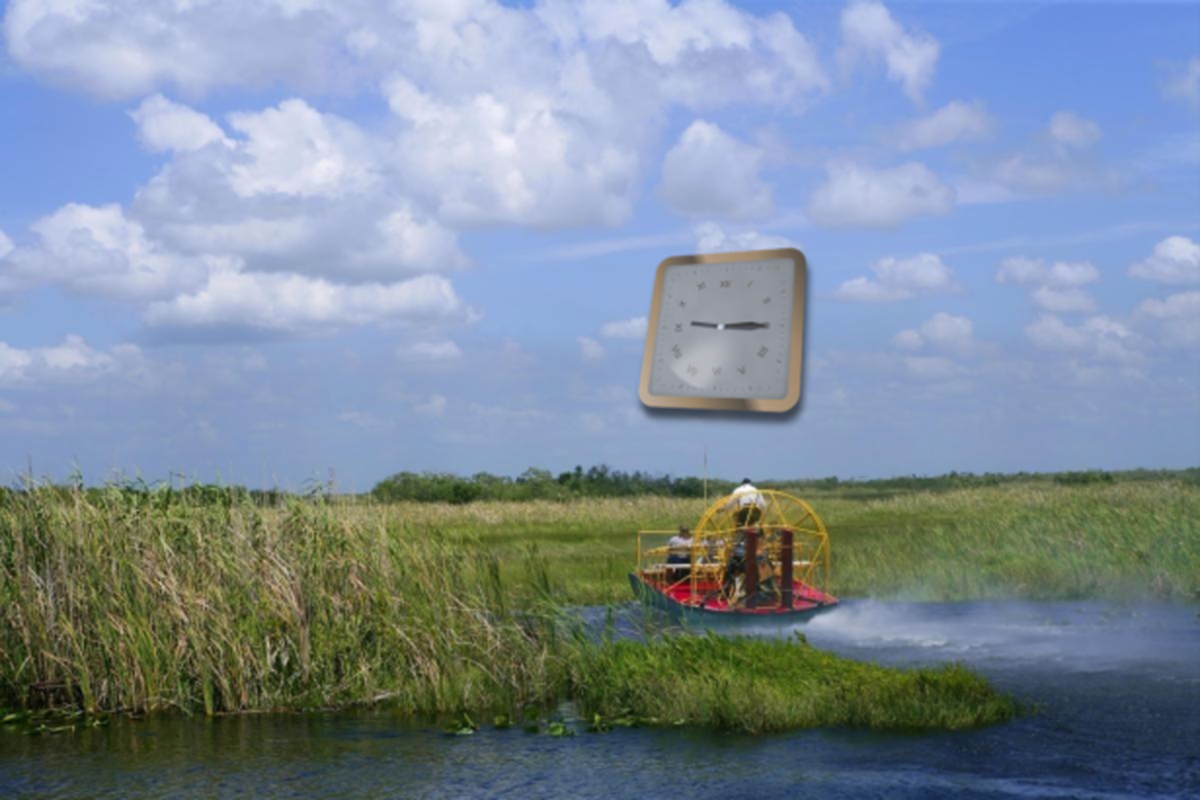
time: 9:15
